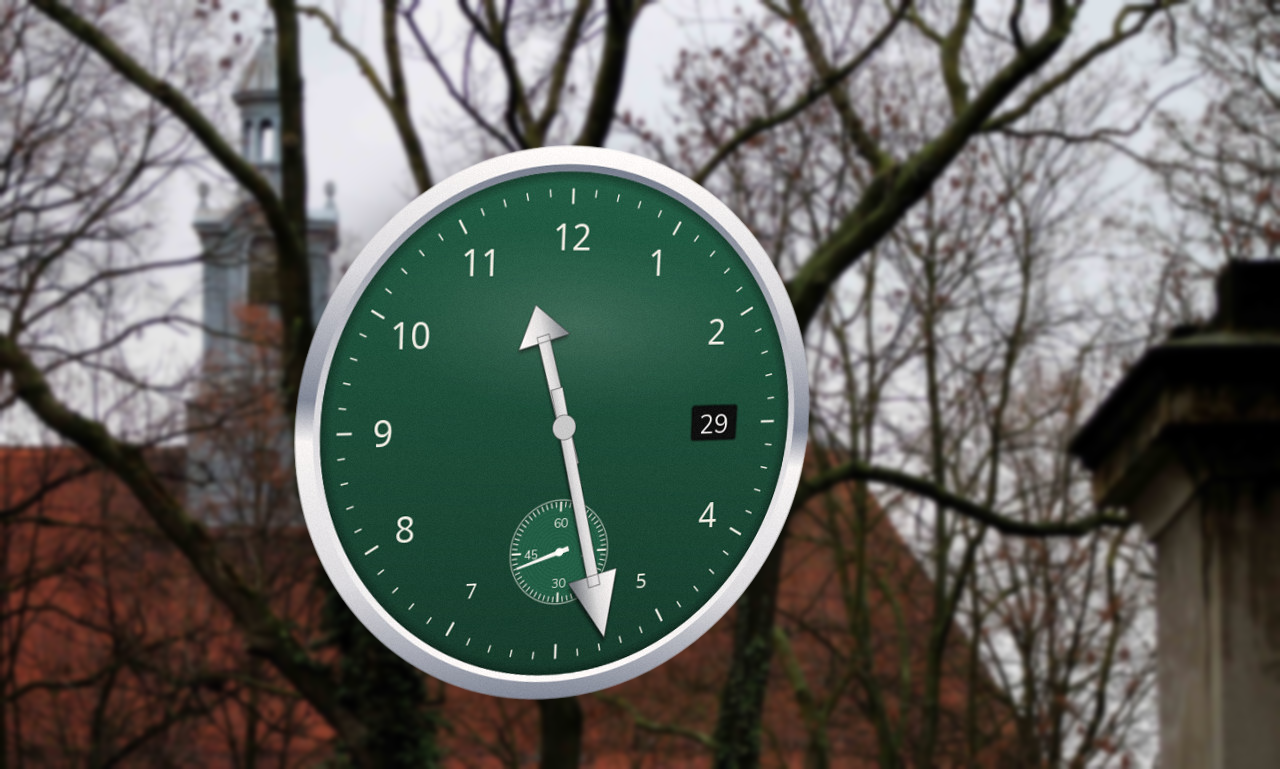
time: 11:27:42
